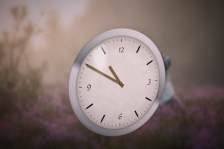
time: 10:50
